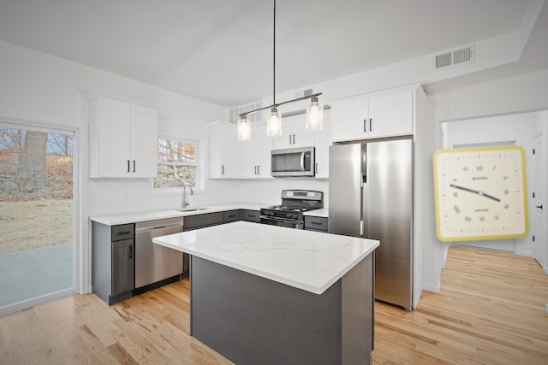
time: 3:48
